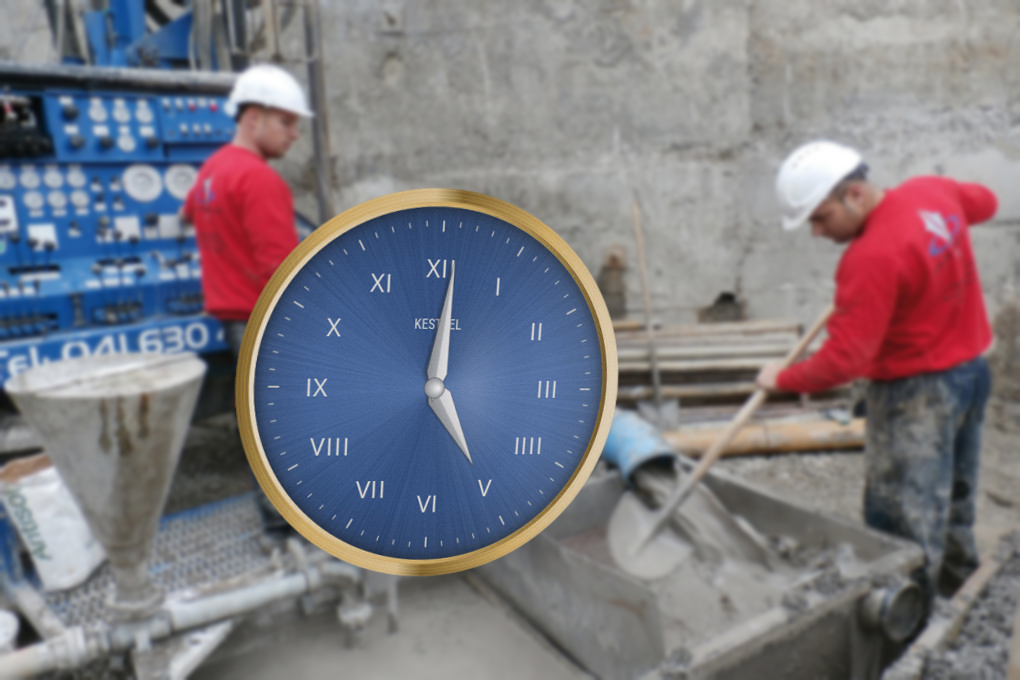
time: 5:01
